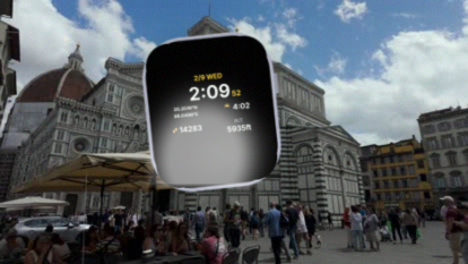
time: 2:09
